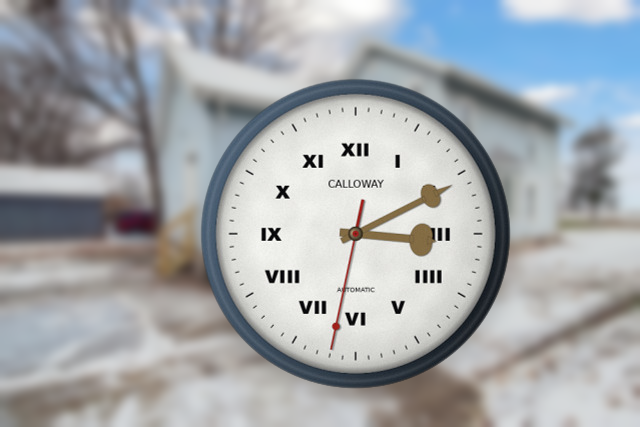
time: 3:10:32
